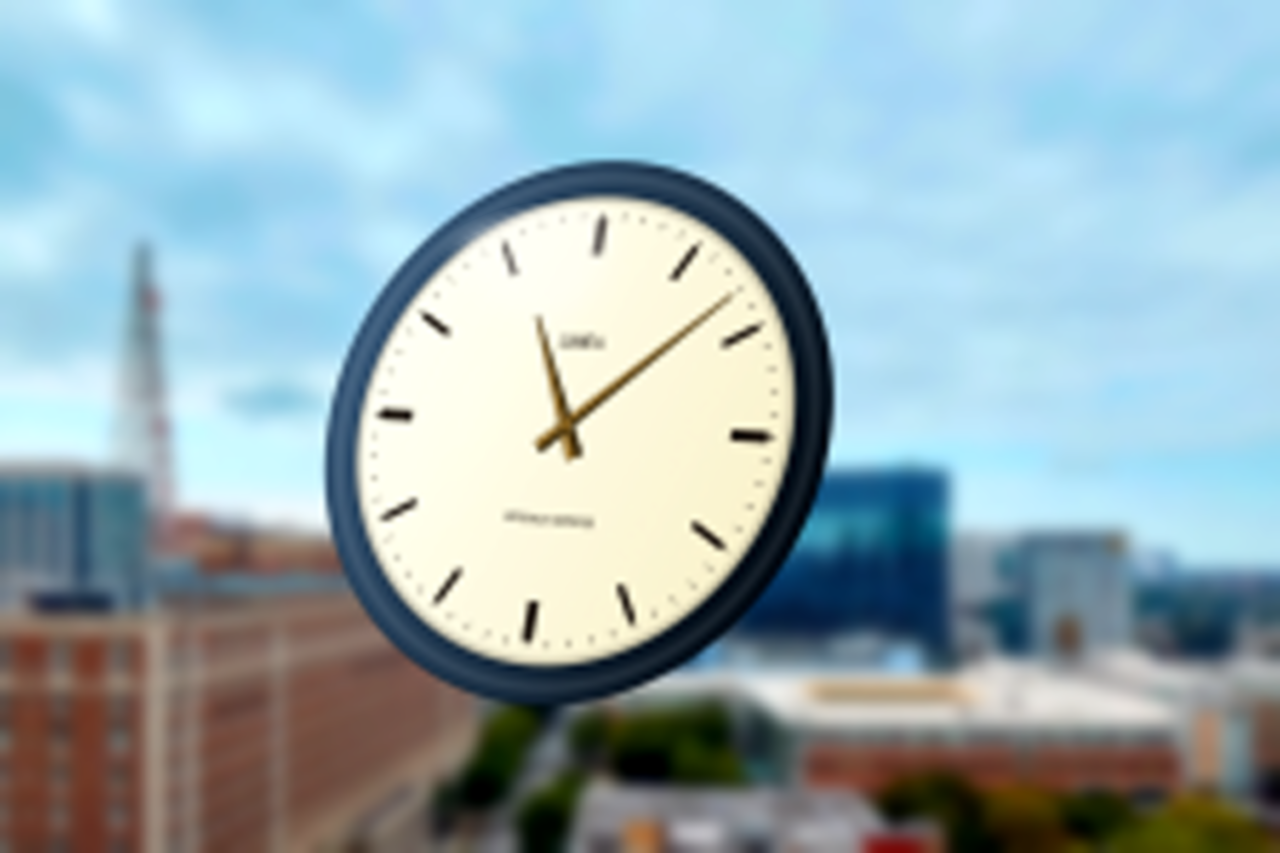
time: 11:08
